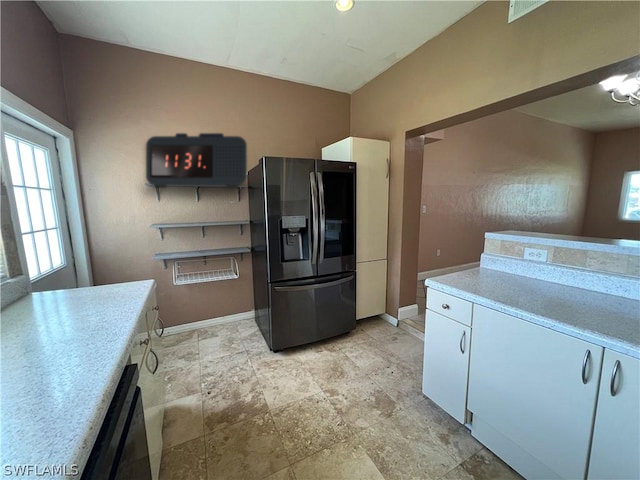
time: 11:31
